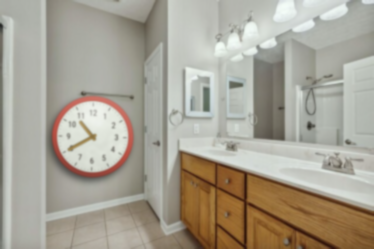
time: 10:40
